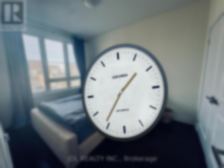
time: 1:36
